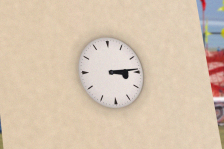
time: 3:14
